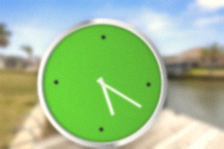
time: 5:20
